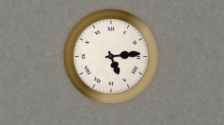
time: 5:14
